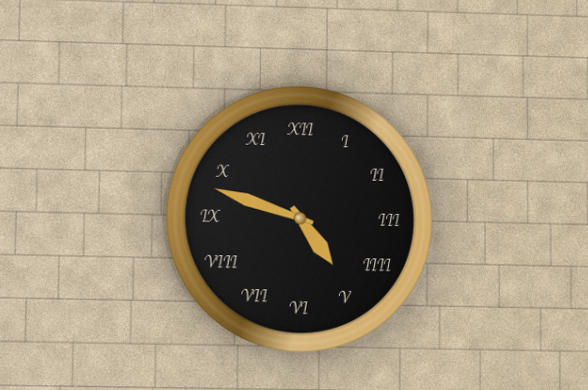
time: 4:48
